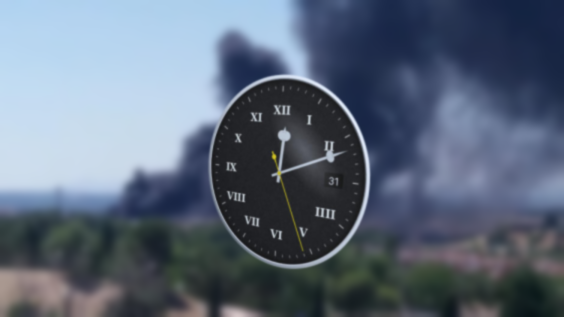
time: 12:11:26
